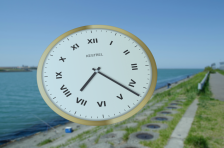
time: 7:22
